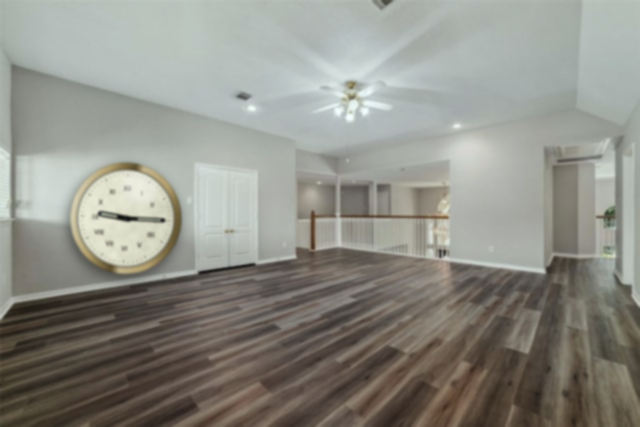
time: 9:15
